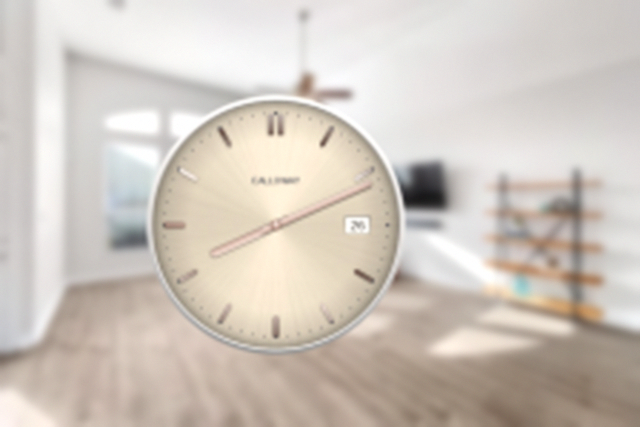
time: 8:11
